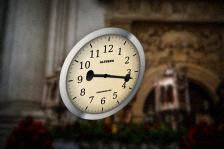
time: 9:17
